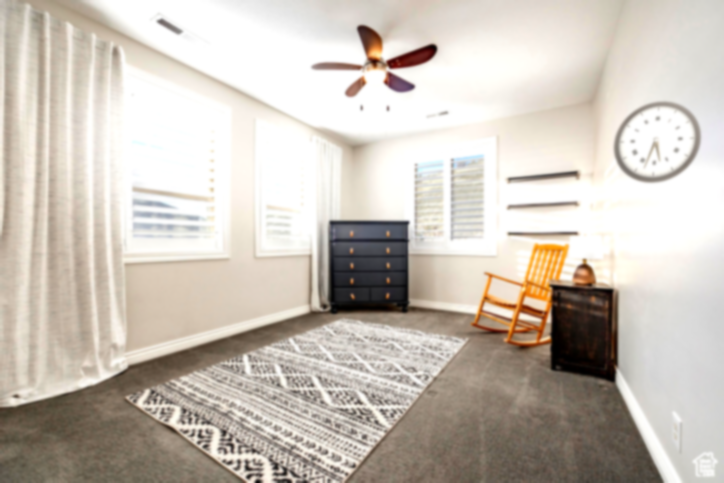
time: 5:33
